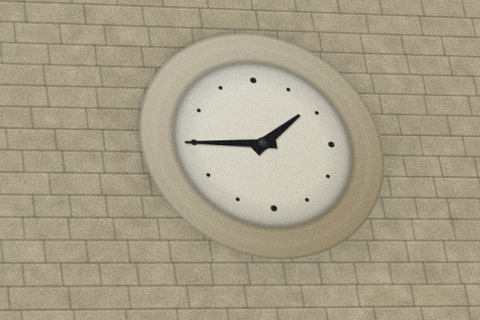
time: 1:45
